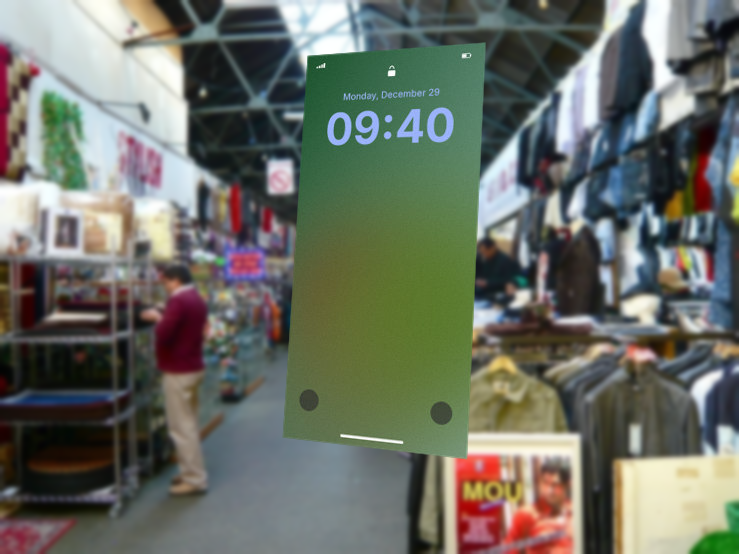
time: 9:40
